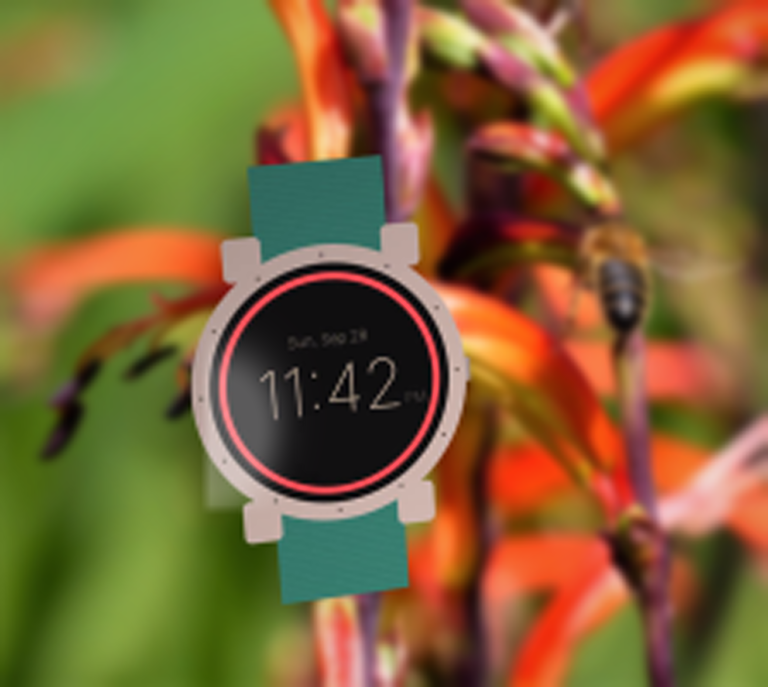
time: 11:42
